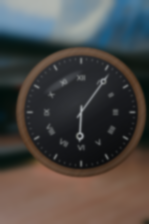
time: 6:06
